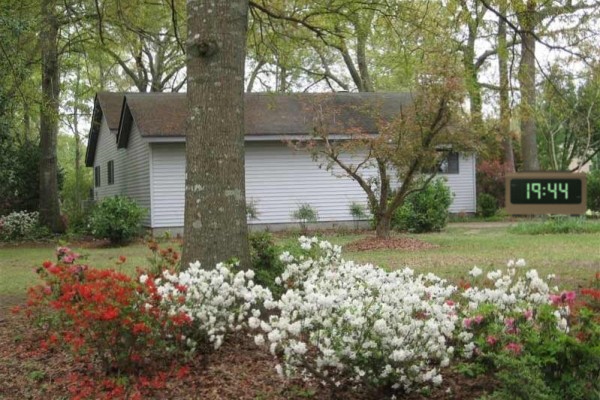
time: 19:44
